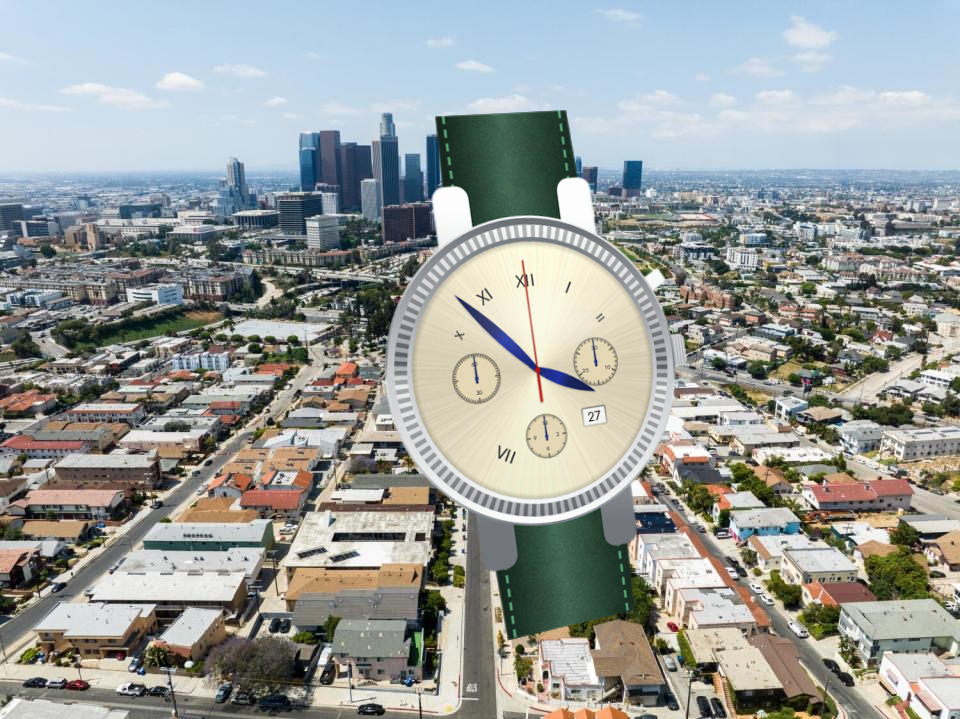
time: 3:53
